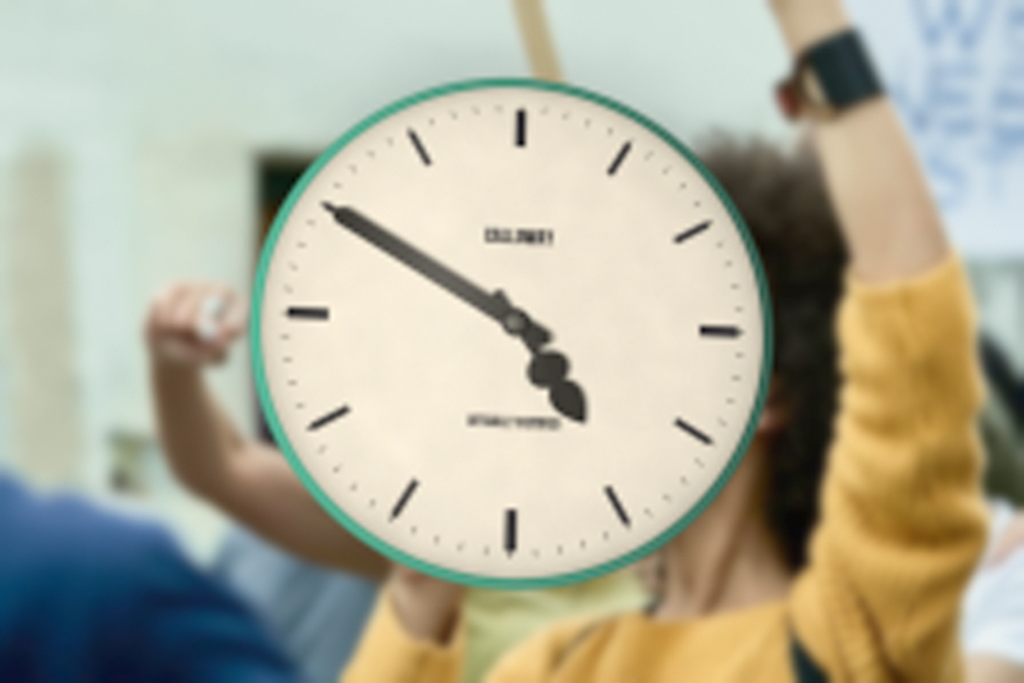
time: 4:50
